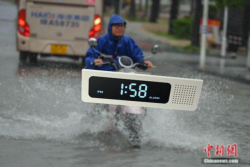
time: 1:58
